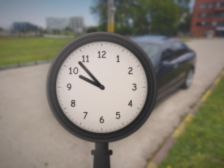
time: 9:53
